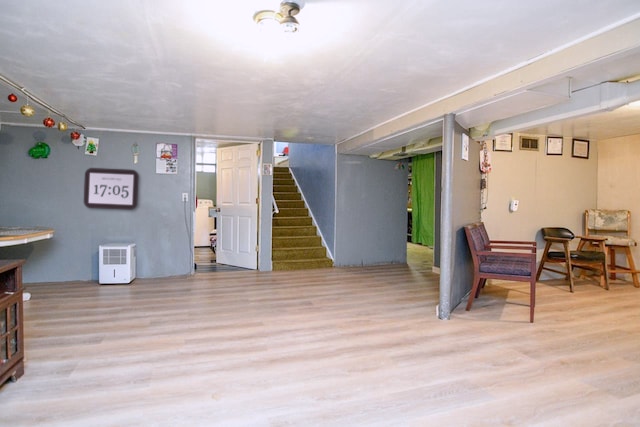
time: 17:05
